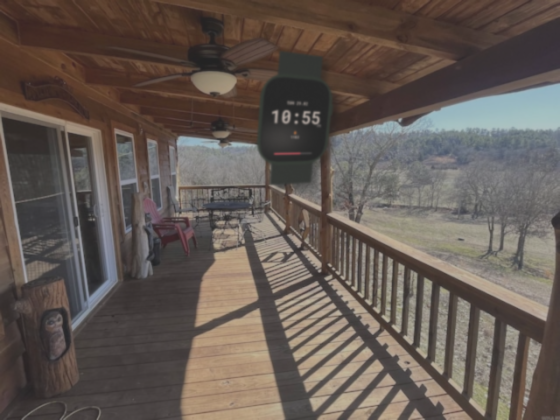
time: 10:55
